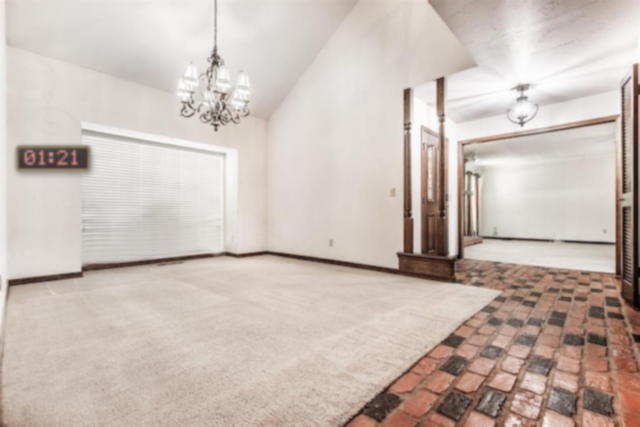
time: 1:21
